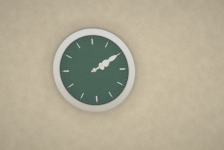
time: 2:10
